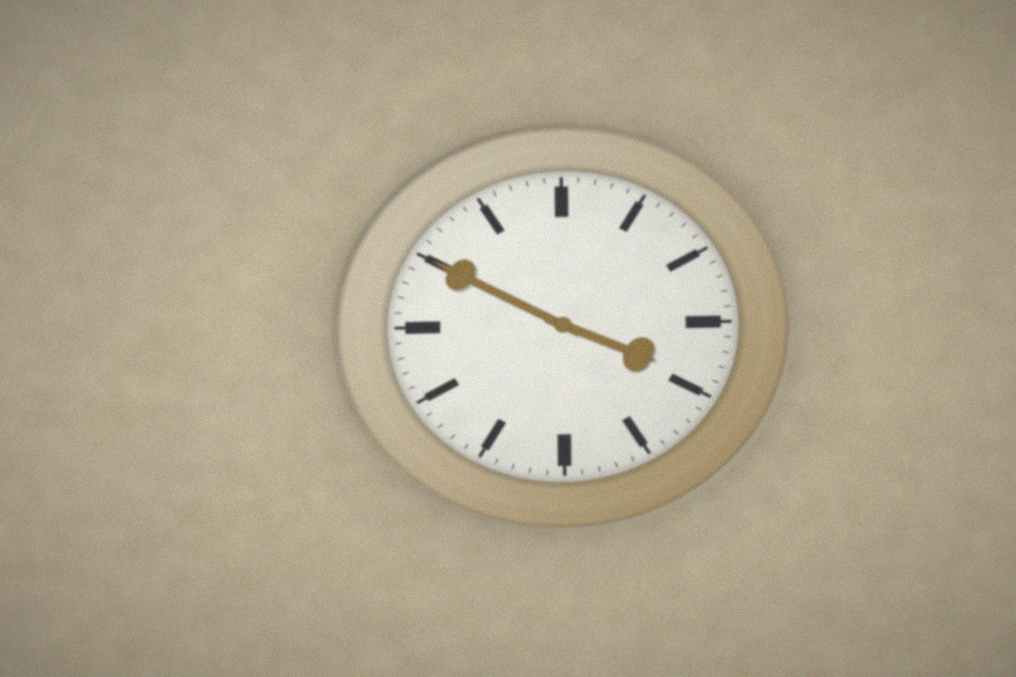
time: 3:50
